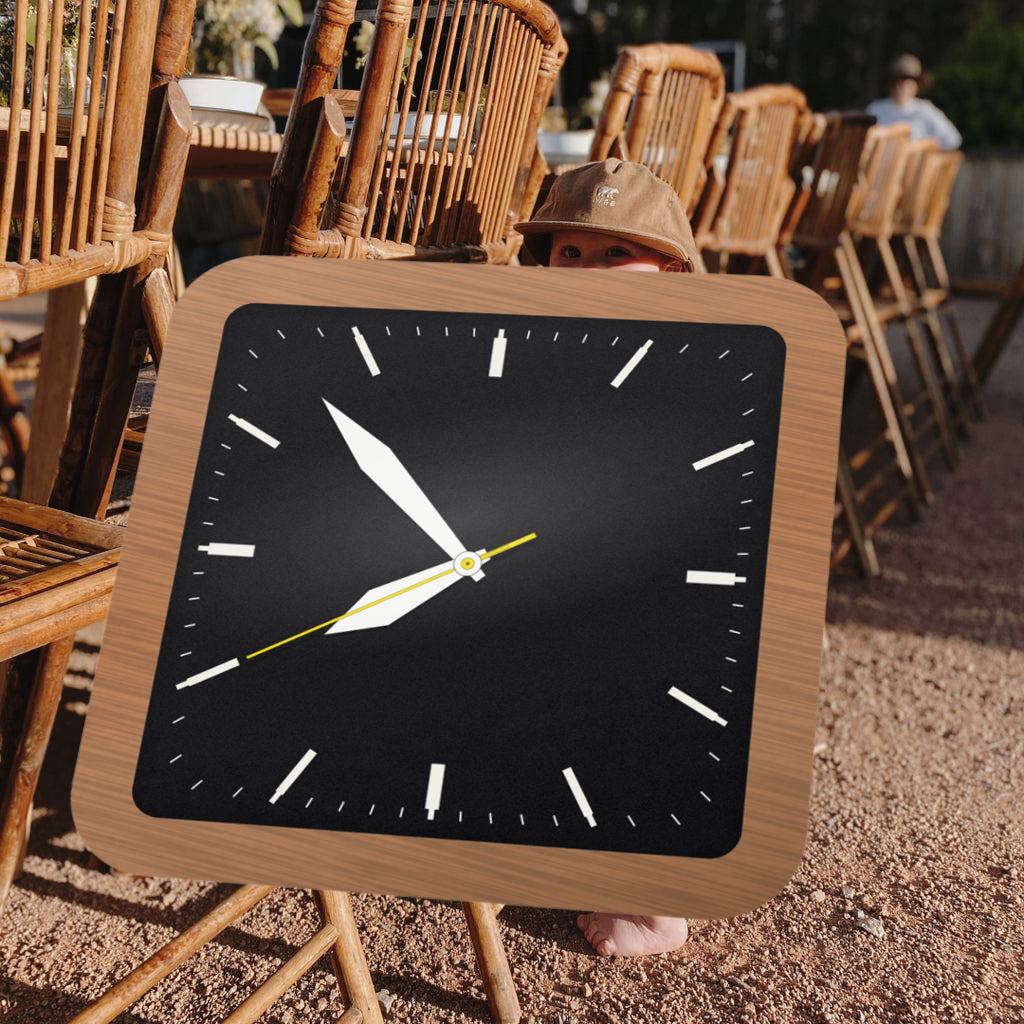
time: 7:52:40
